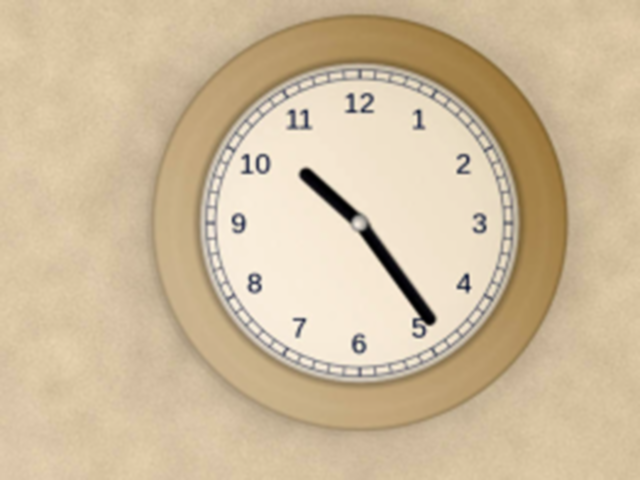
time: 10:24
